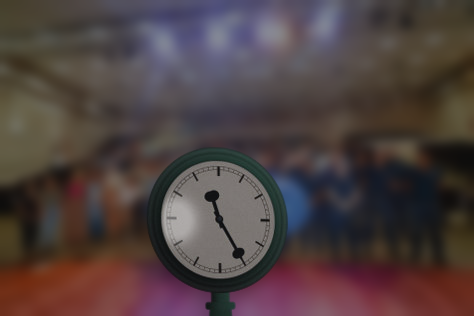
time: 11:25
